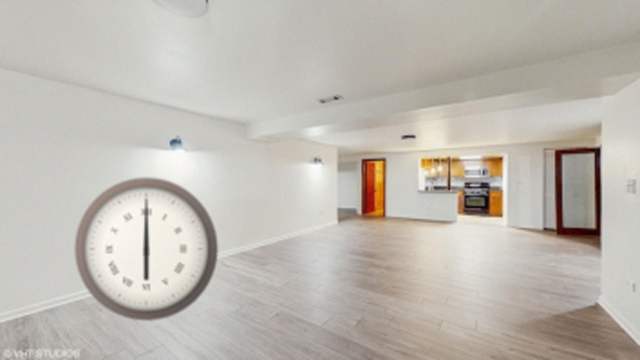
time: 6:00
